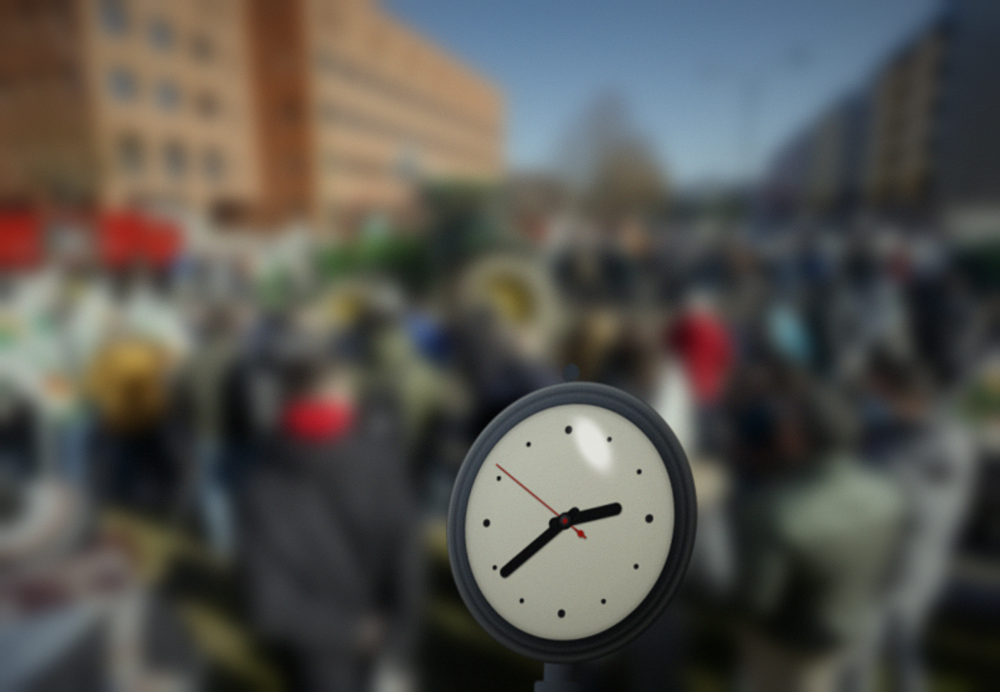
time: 2:38:51
